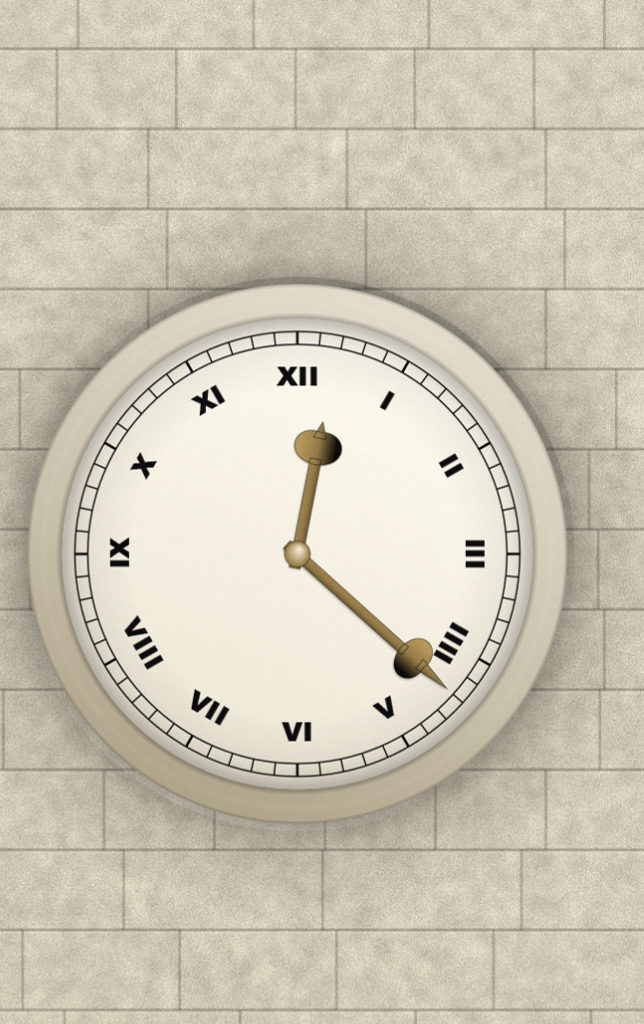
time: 12:22
